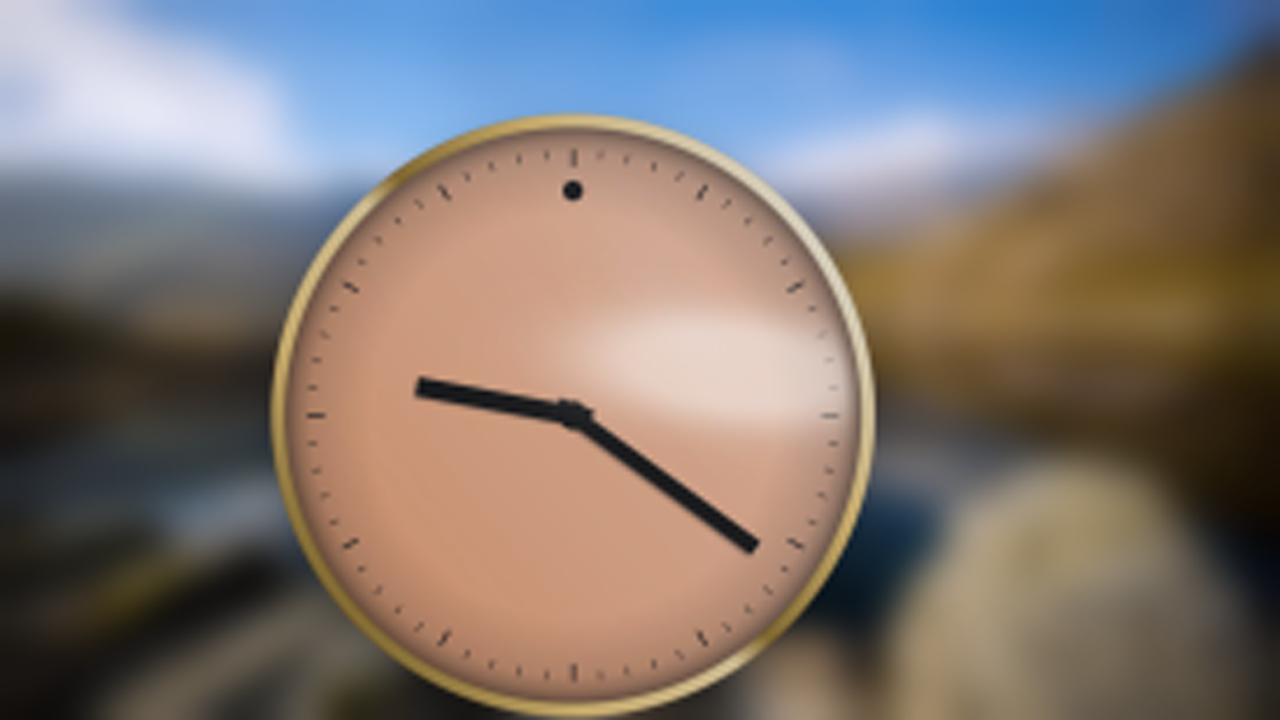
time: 9:21
